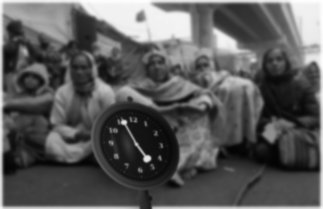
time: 4:56
